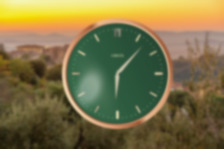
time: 6:07
